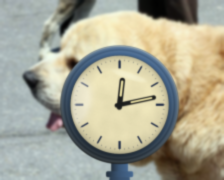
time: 12:13
